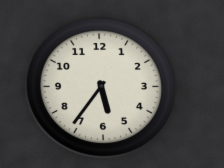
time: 5:36
